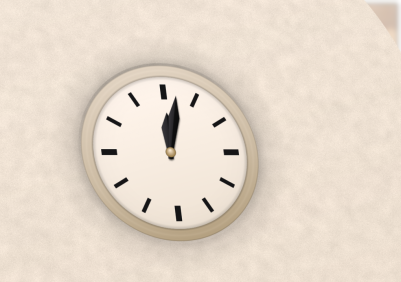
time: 12:02
